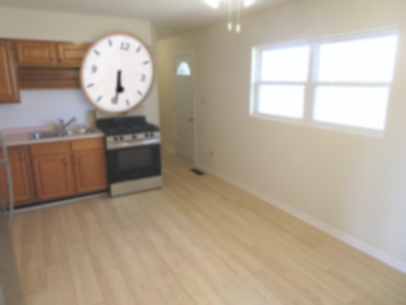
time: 5:29
